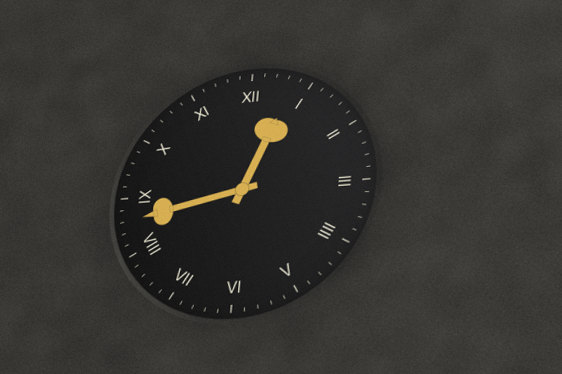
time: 12:43
